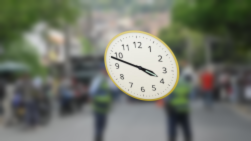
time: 3:48
